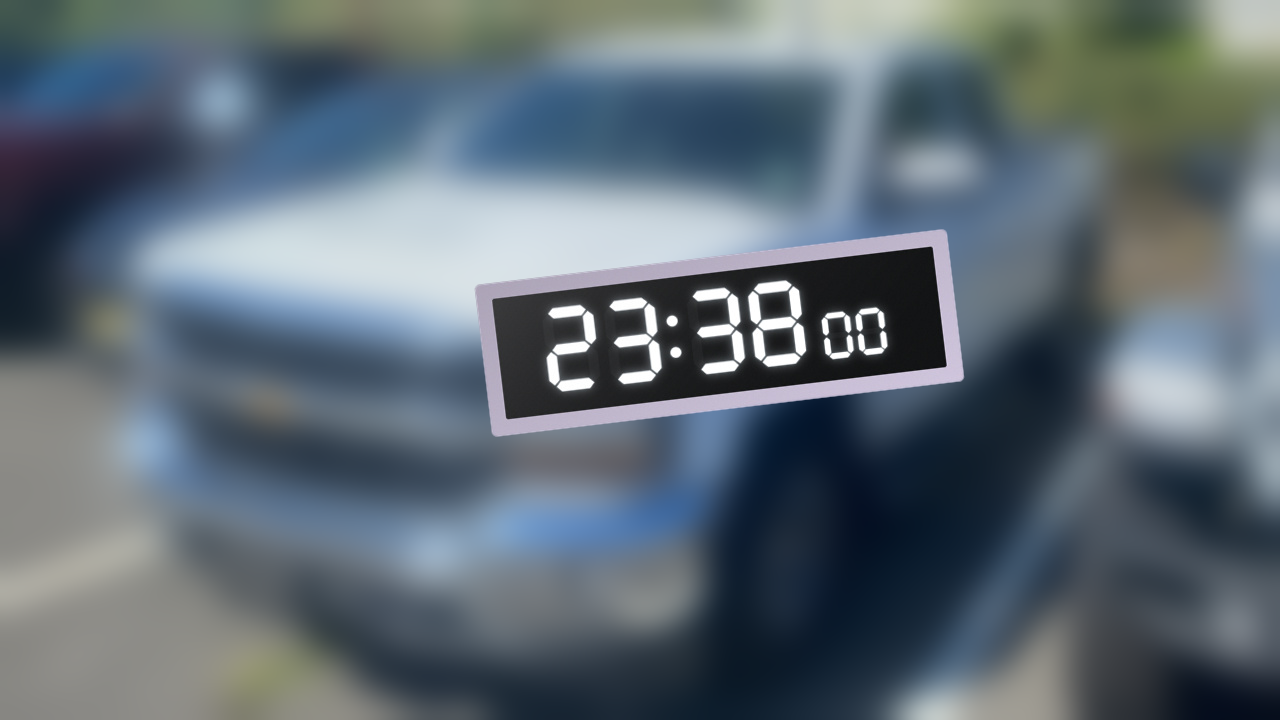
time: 23:38:00
